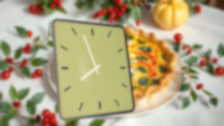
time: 7:57
